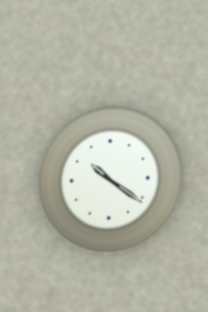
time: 10:21
